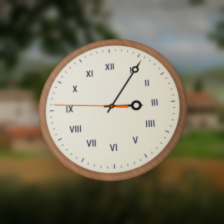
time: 3:05:46
